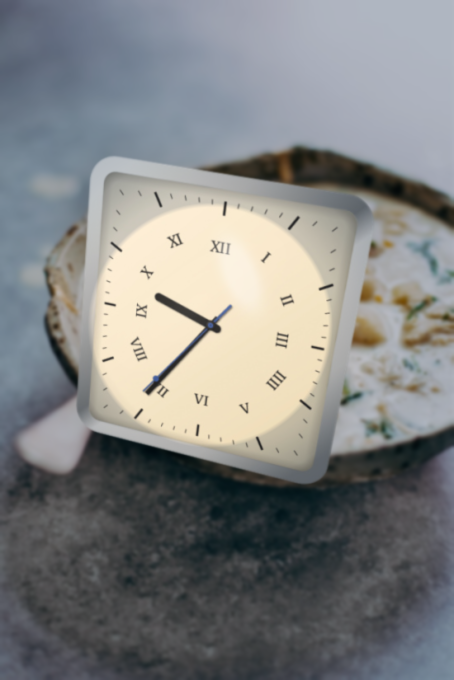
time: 9:35:36
